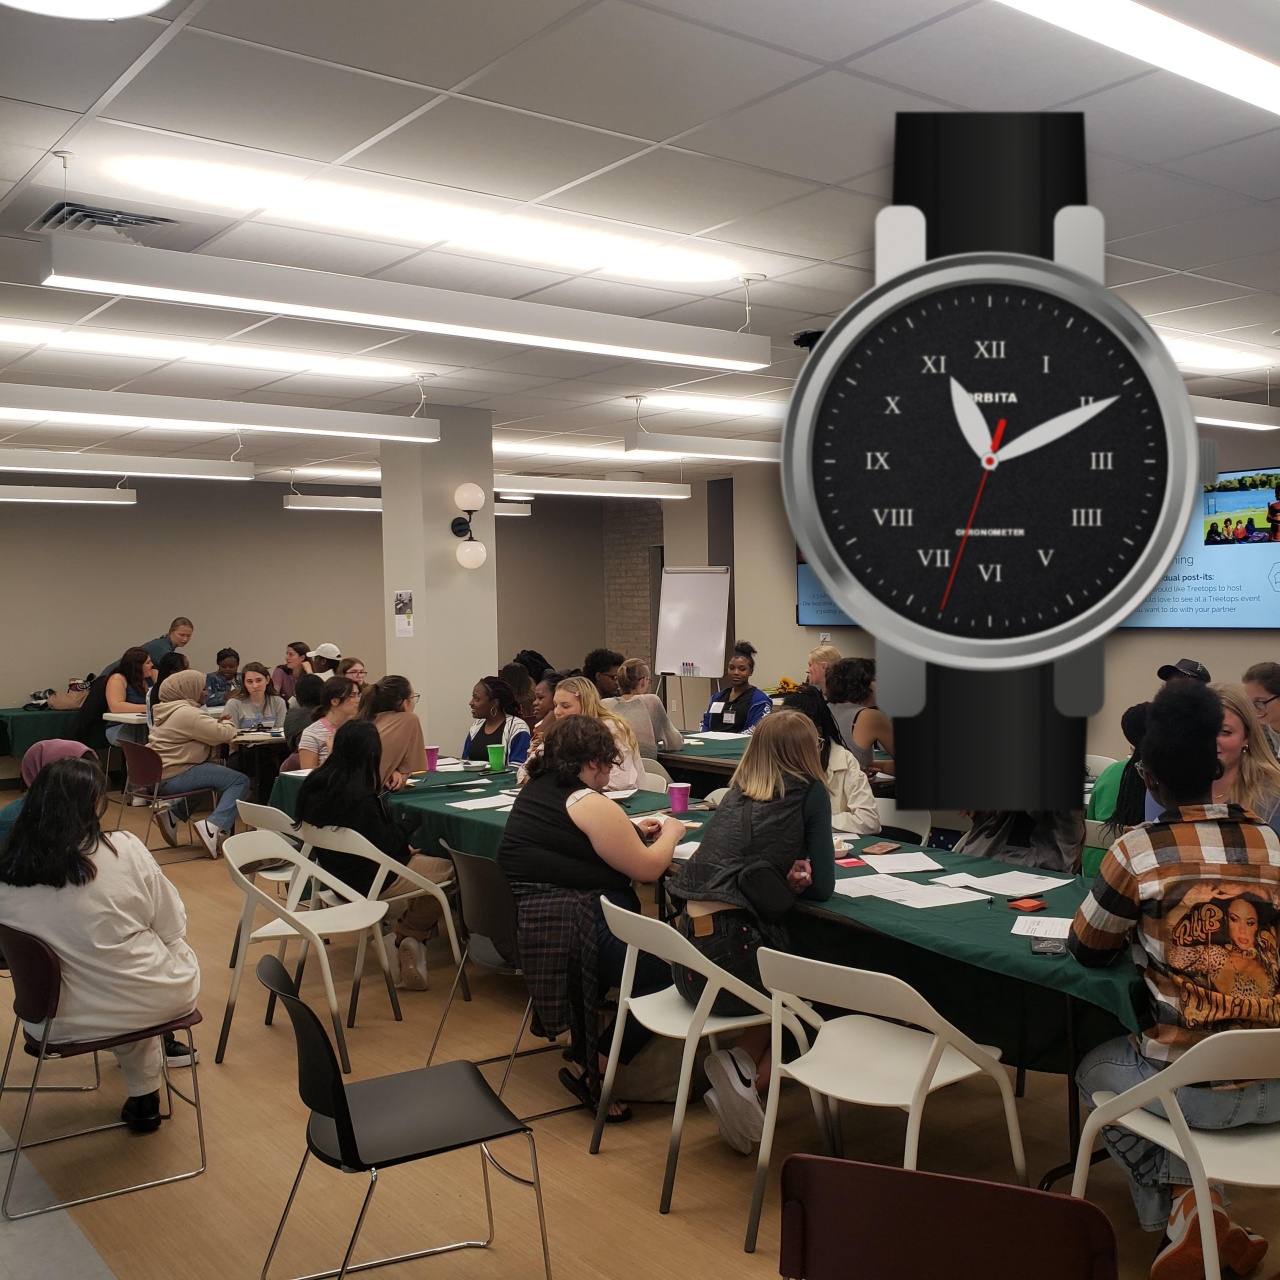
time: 11:10:33
